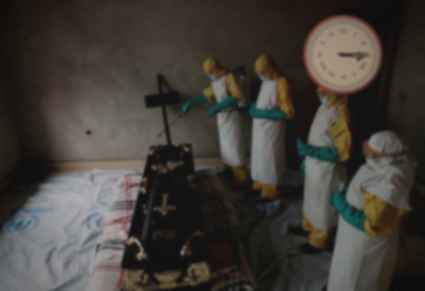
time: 3:15
